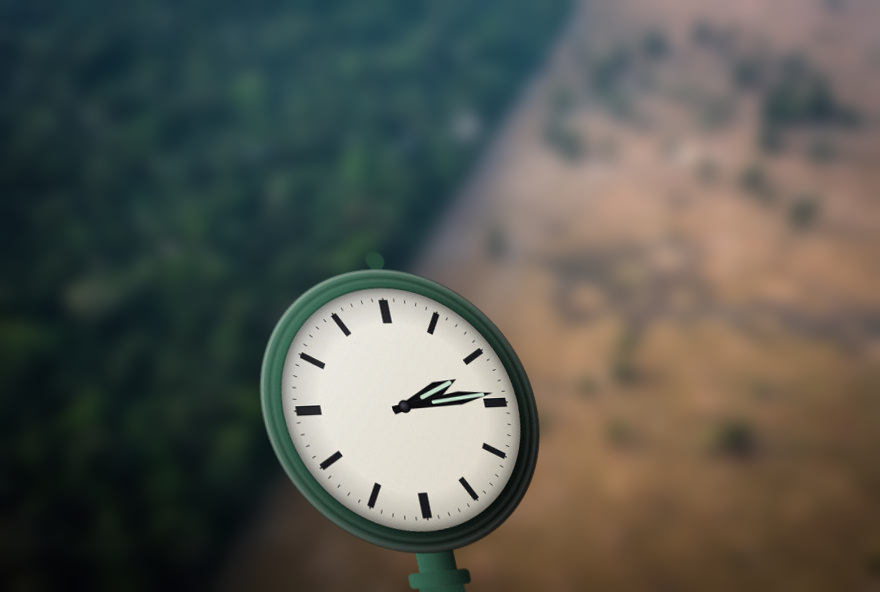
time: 2:14
